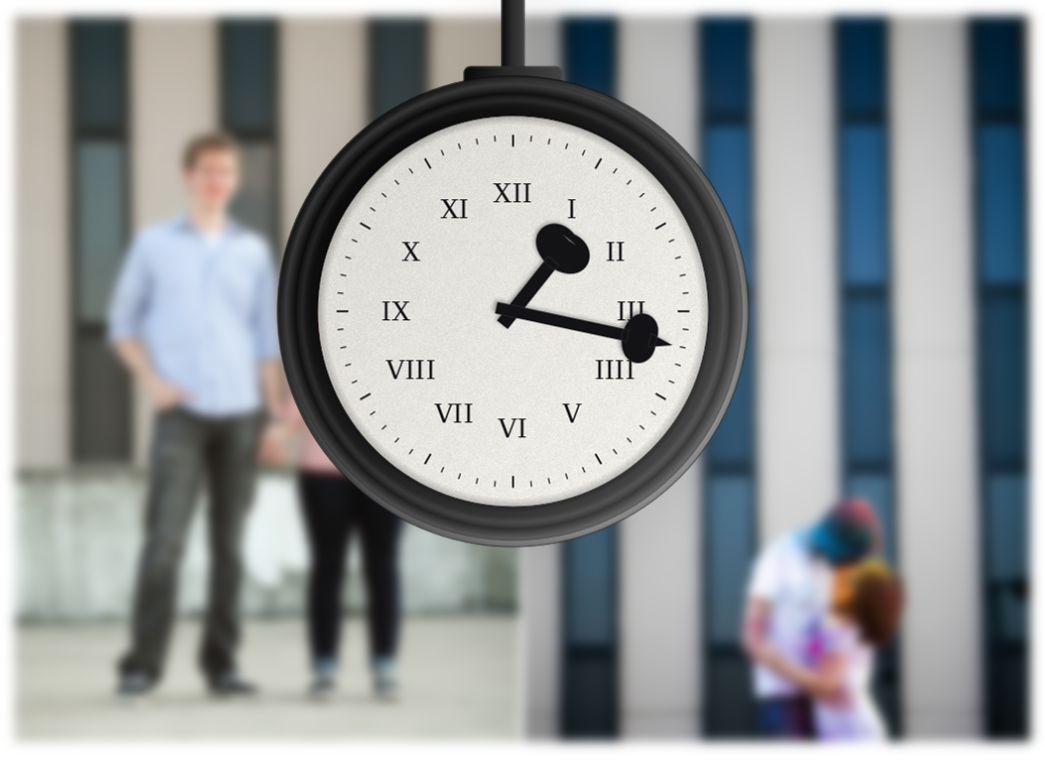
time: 1:17
